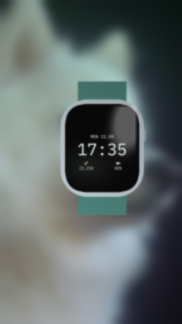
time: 17:35
